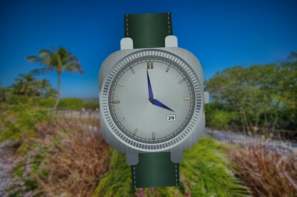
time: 3:59
